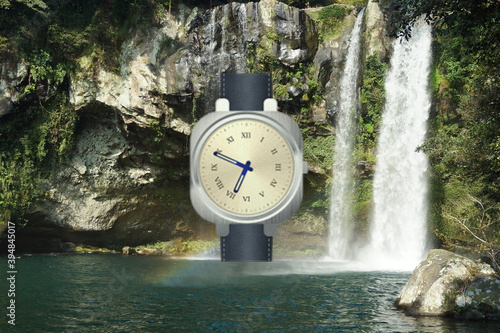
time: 6:49
